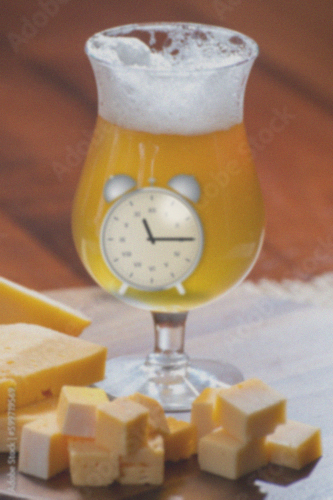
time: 11:15
